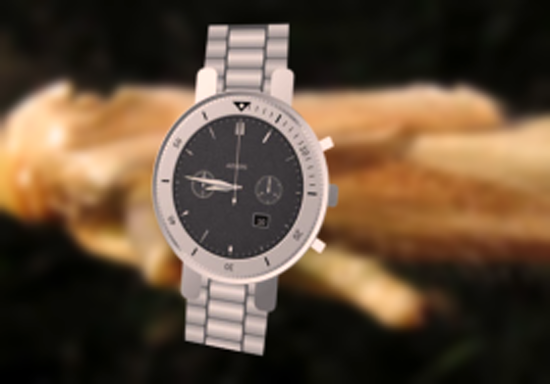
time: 8:46
